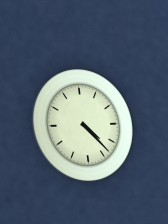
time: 4:23
